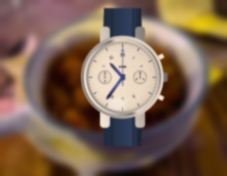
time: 10:36
